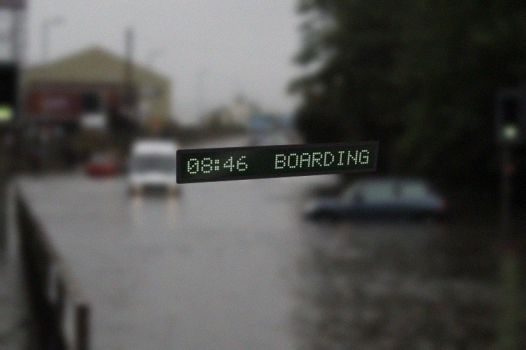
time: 8:46
